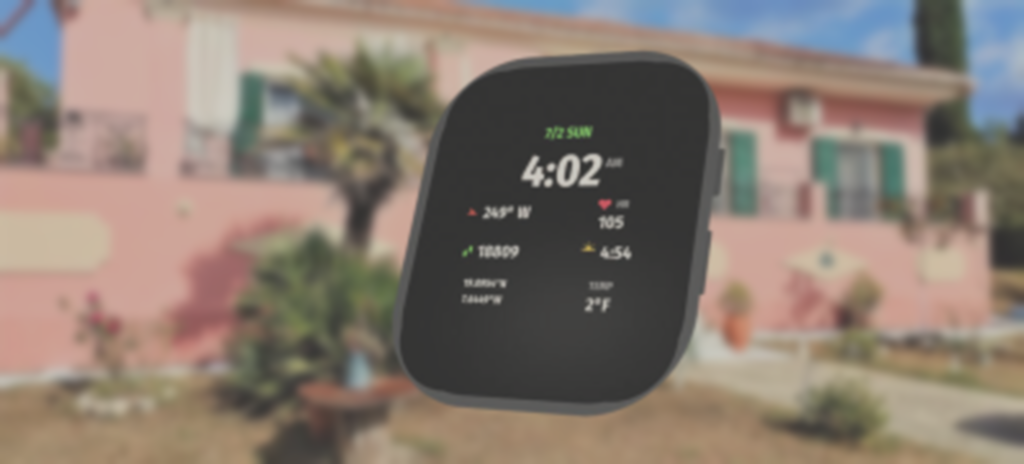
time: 4:02
